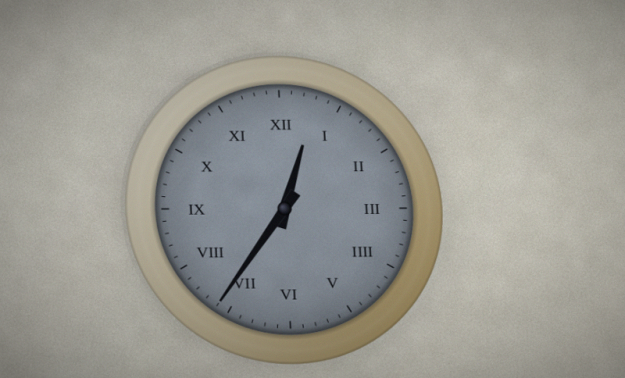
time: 12:36
